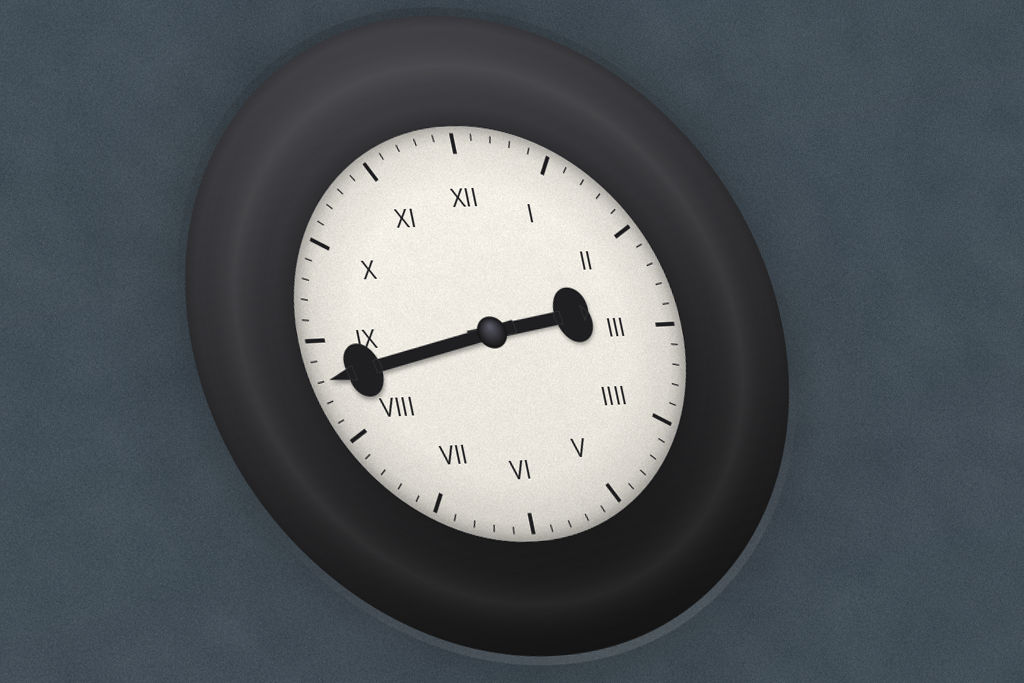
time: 2:43
